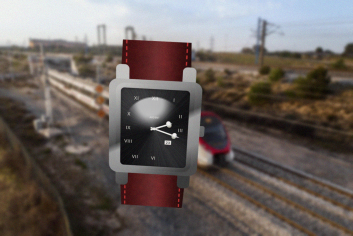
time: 2:18
